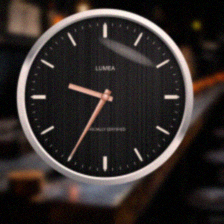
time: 9:35
